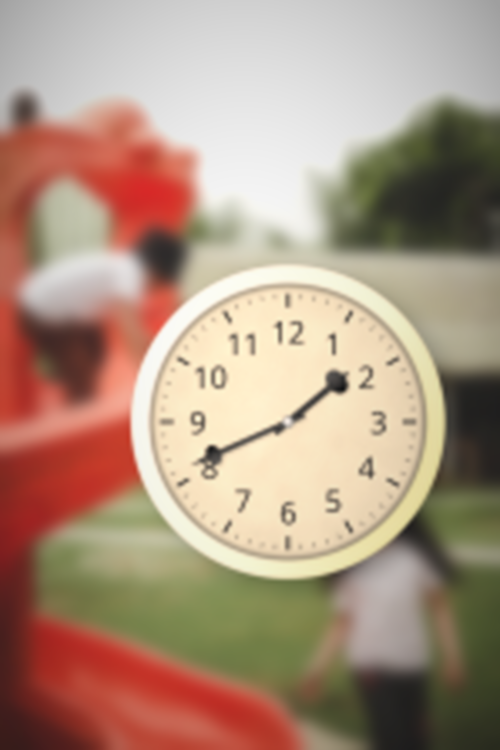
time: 1:41
